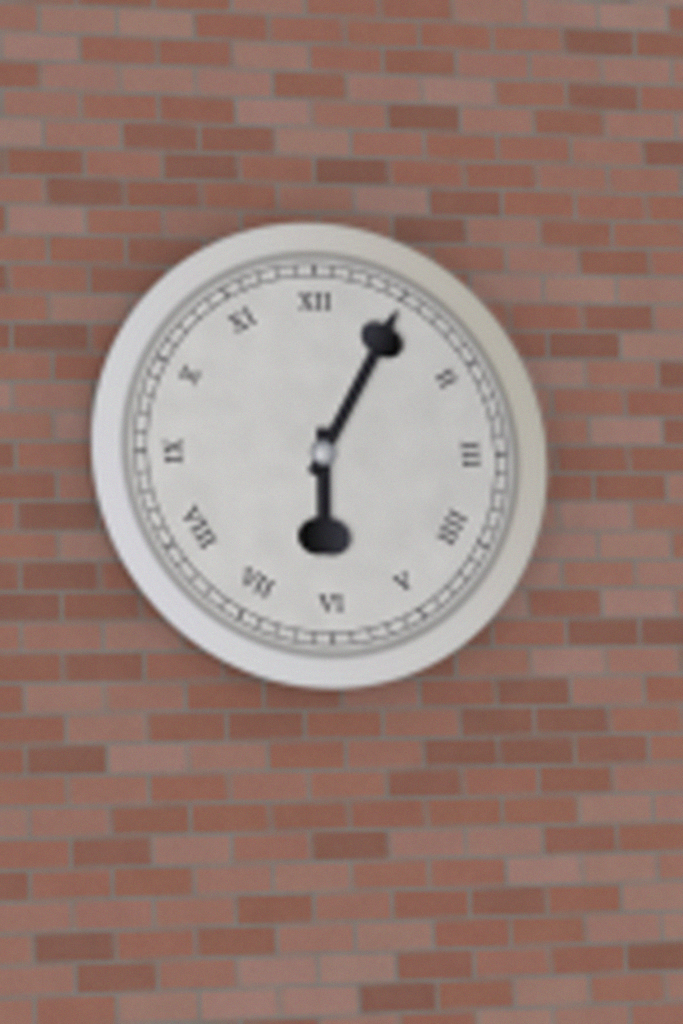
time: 6:05
